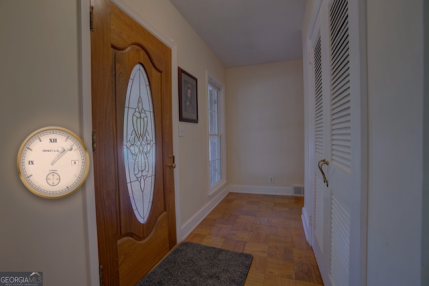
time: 1:08
